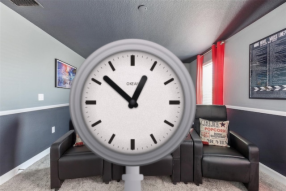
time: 12:52
